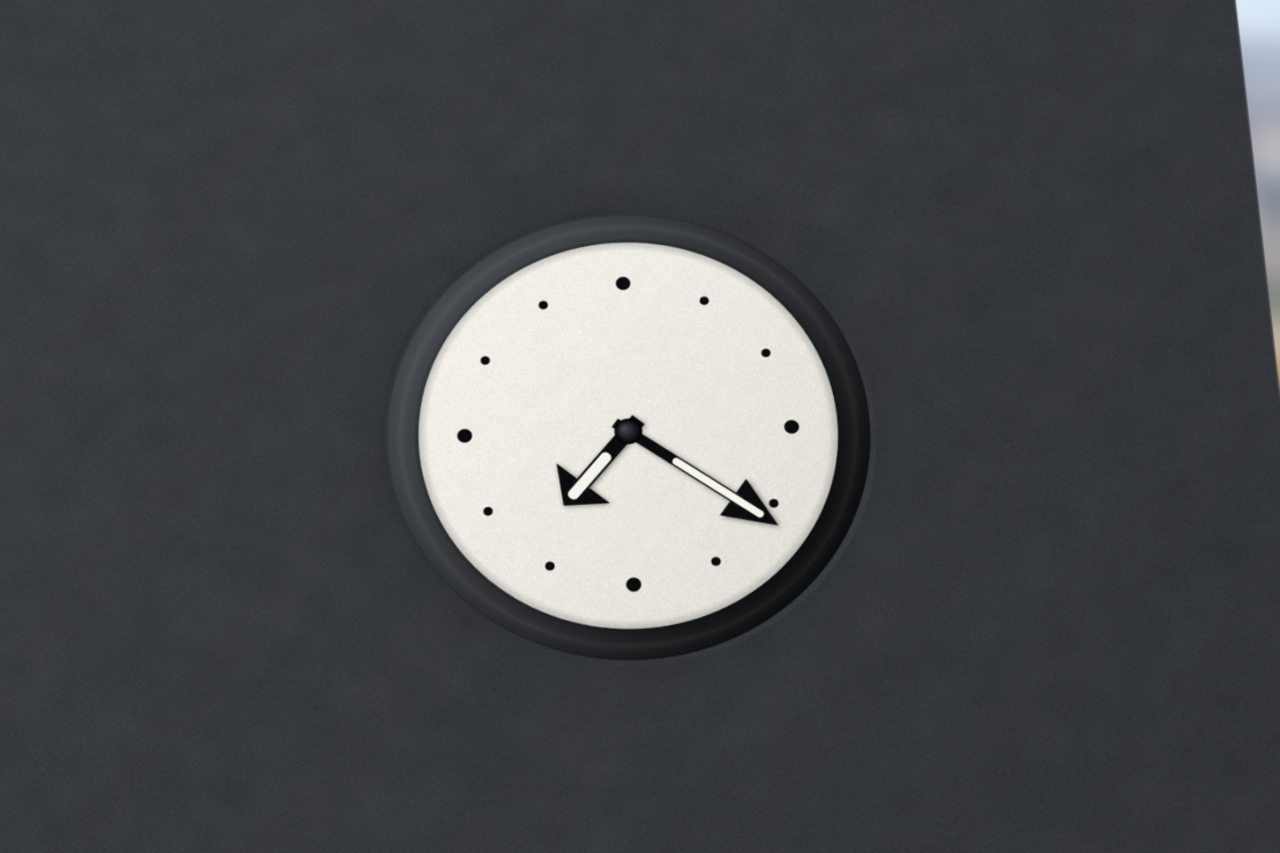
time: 7:21
